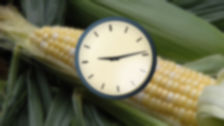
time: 9:14
